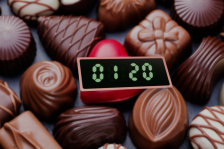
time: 1:20
